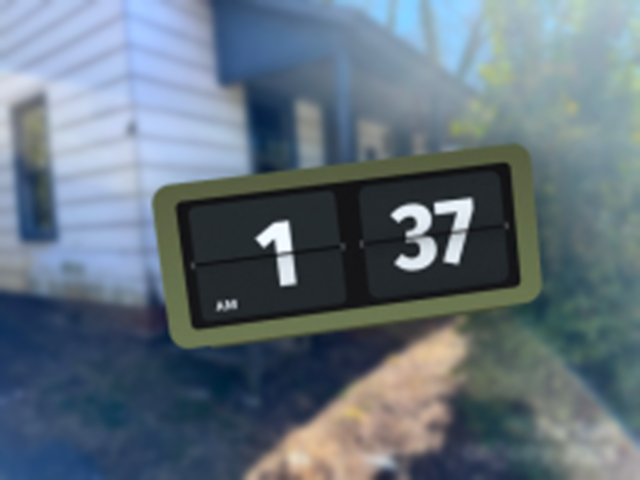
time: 1:37
